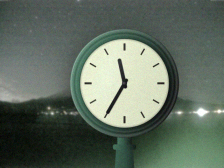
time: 11:35
